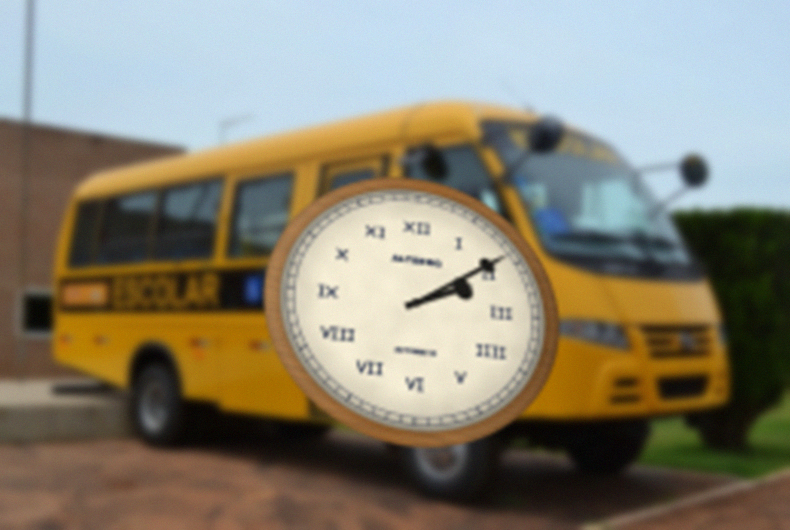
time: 2:09
